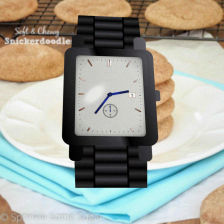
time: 2:36
